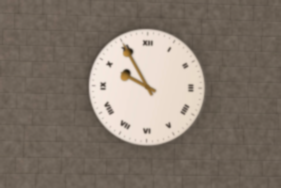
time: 9:55
